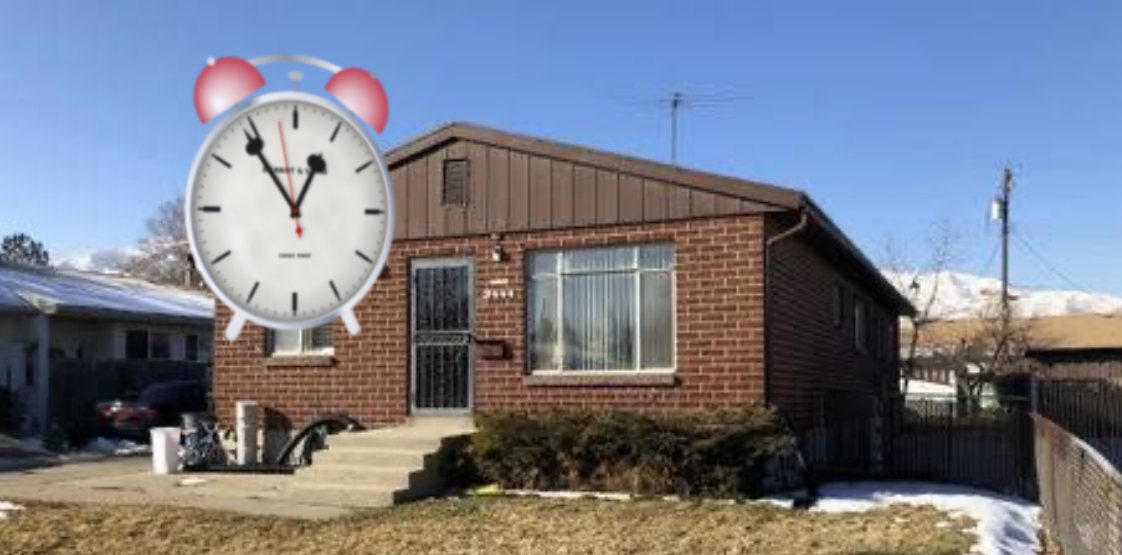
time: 12:53:58
